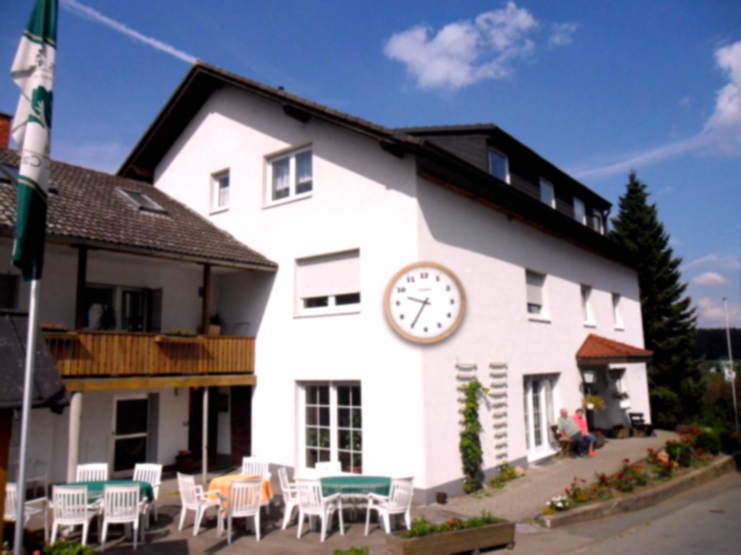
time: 9:35
